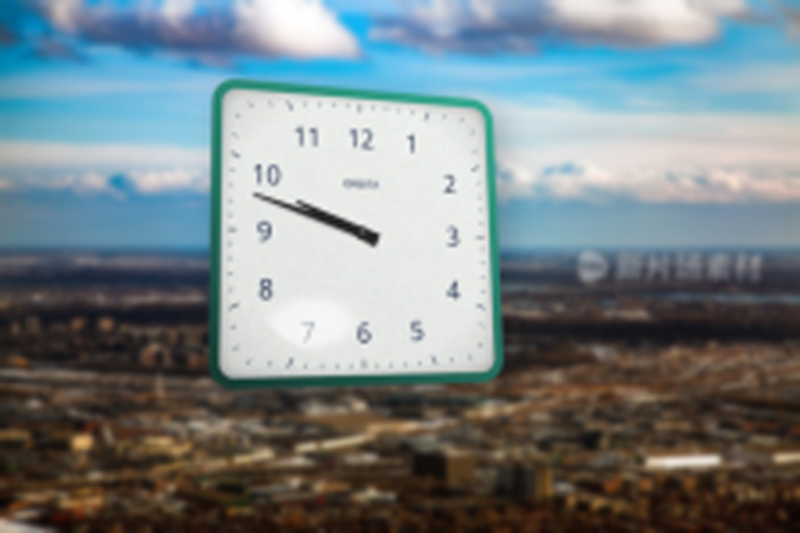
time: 9:48
